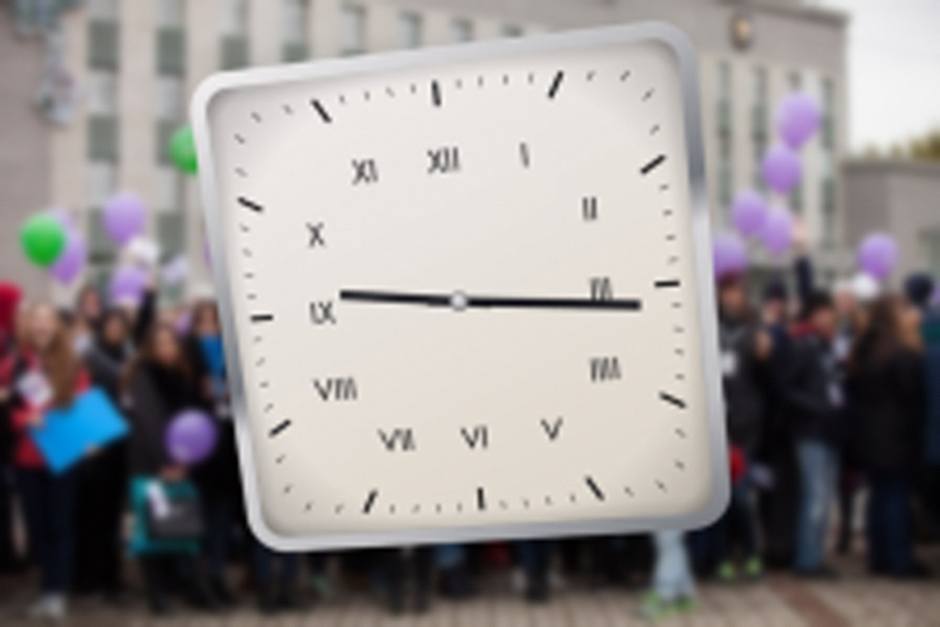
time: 9:16
